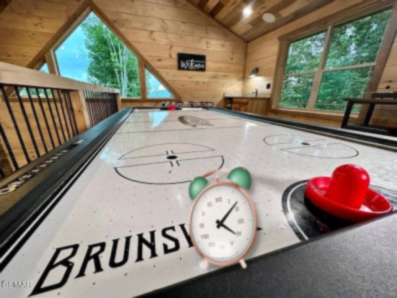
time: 4:08
